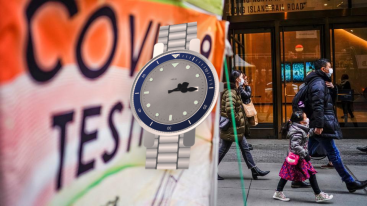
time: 2:15
